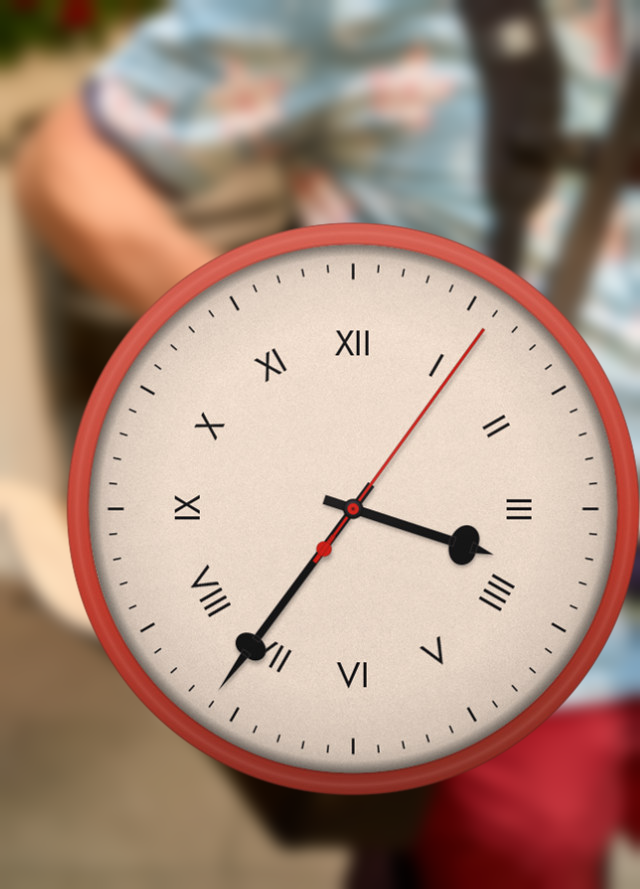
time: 3:36:06
